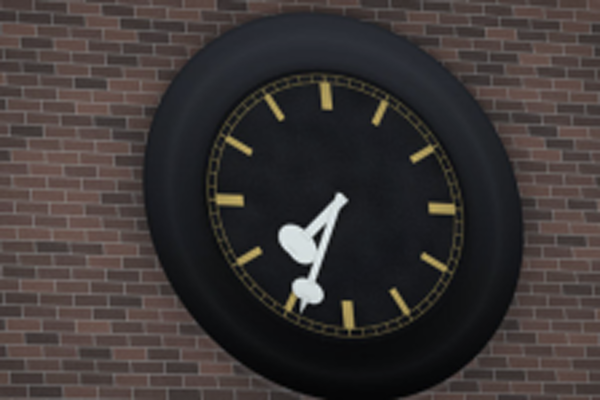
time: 7:34
